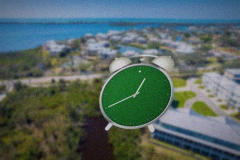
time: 12:40
